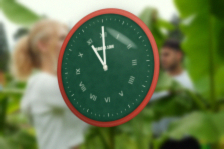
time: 11:00
